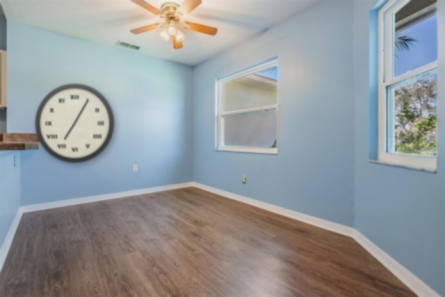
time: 7:05
